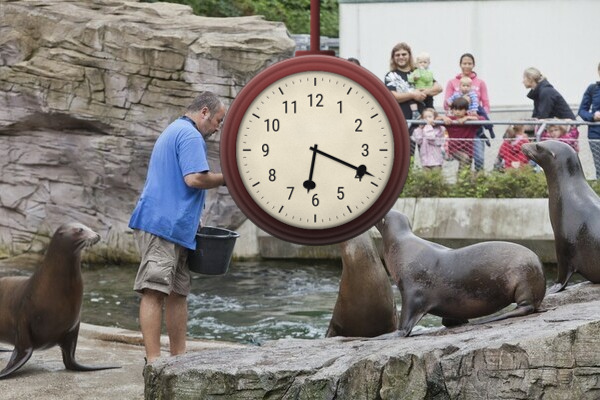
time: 6:19
